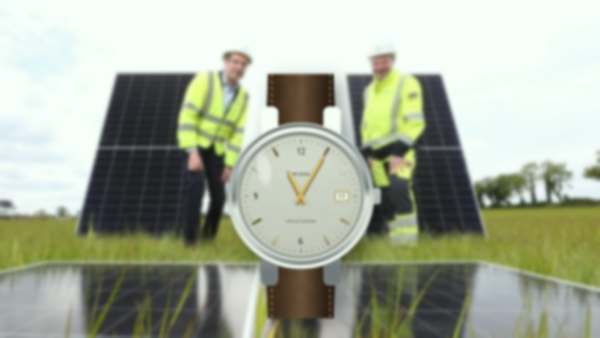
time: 11:05
